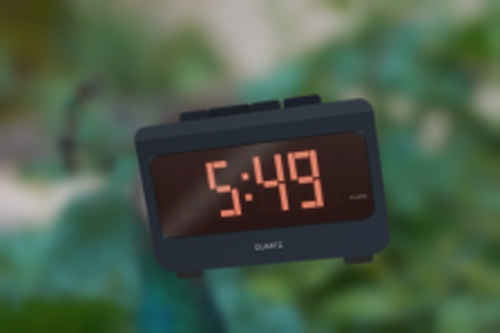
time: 5:49
